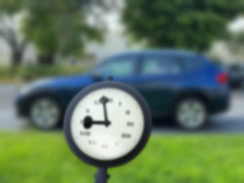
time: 8:58
